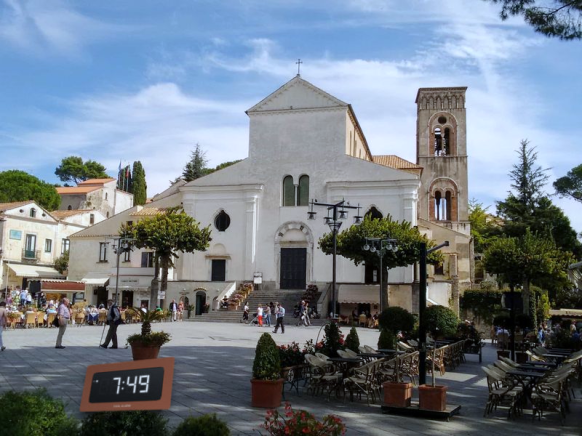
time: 7:49
